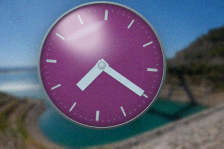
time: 7:20
